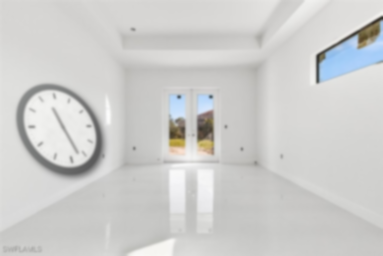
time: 11:27
